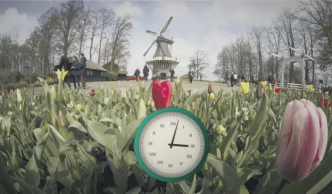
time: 3:02
